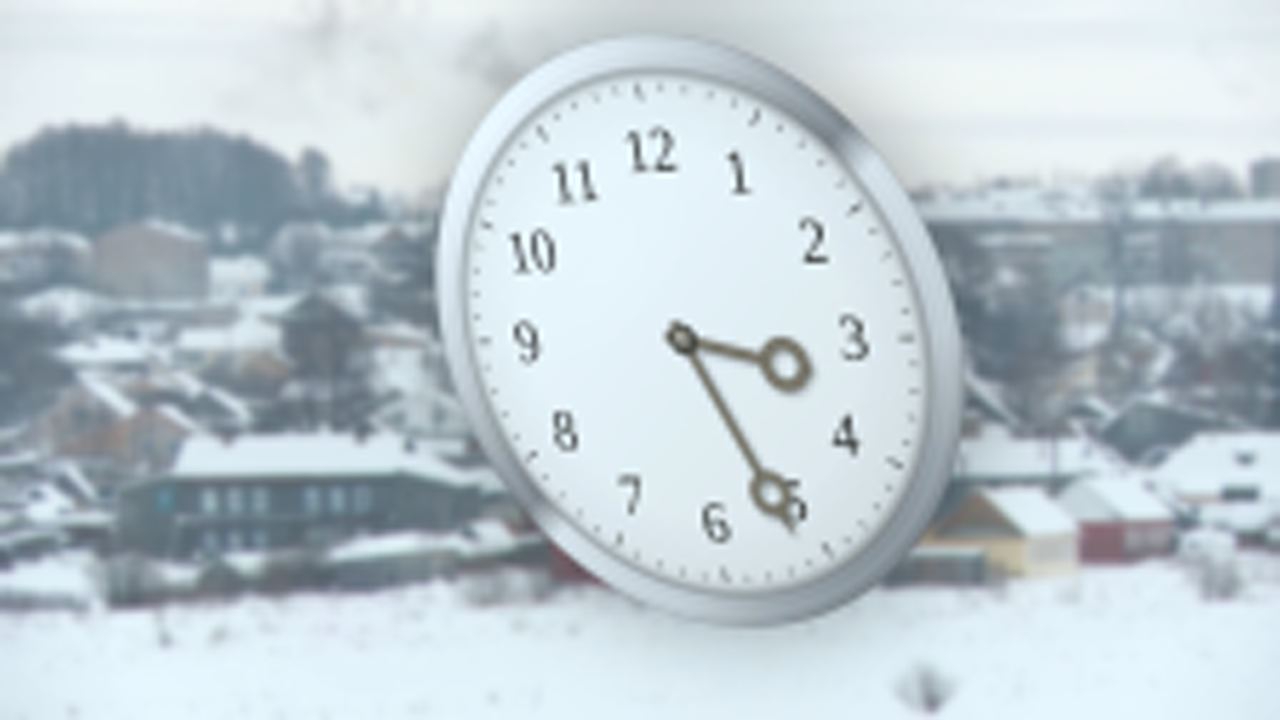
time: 3:26
